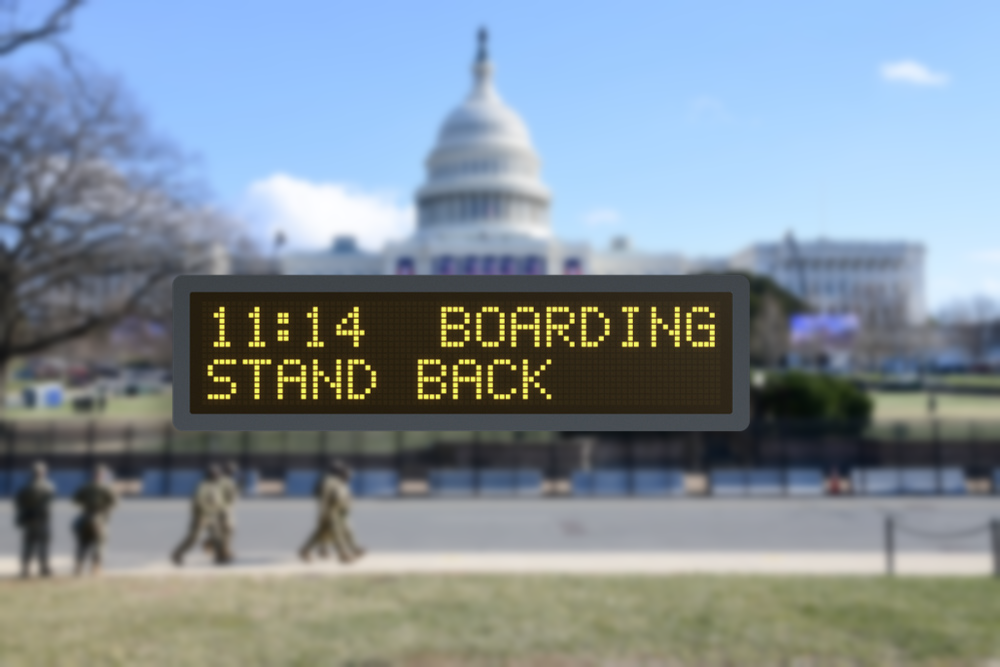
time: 11:14
